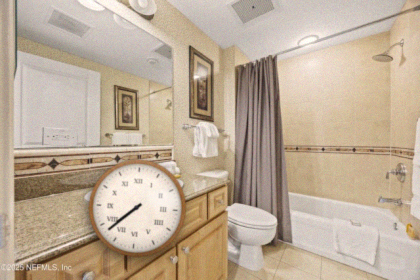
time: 7:38
